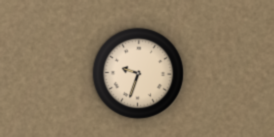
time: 9:33
